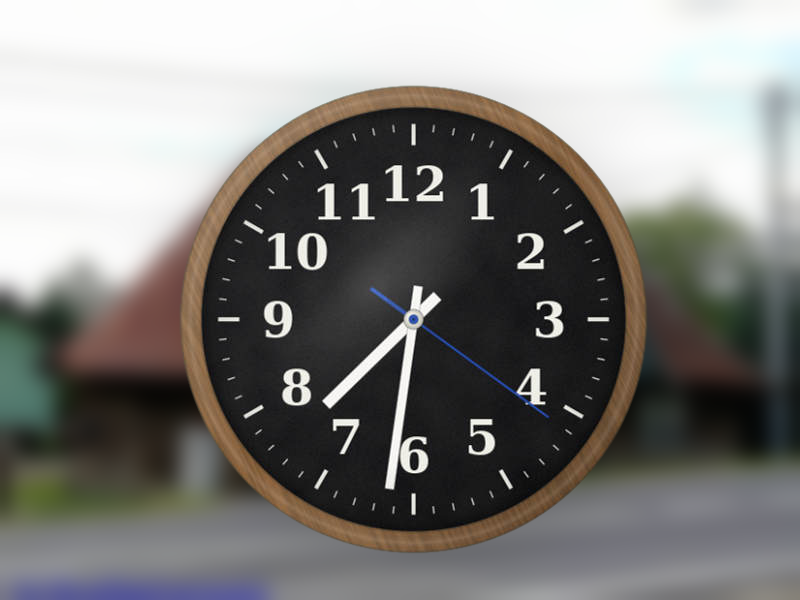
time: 7:31:21
